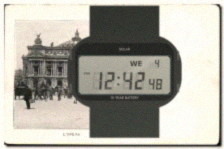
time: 12:42:48
